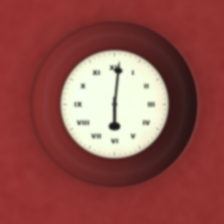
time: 6:01
